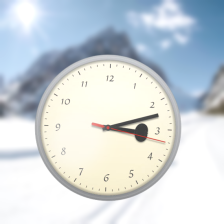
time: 3:12:17
